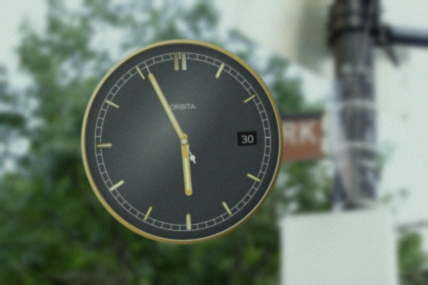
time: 5:55:56
